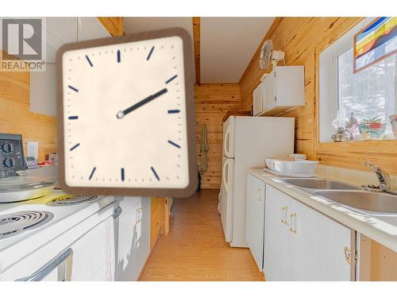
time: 2:11
